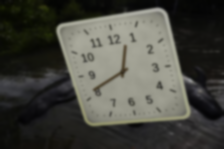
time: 12:41
